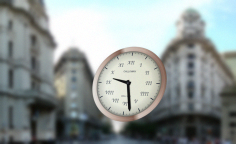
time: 9:28
